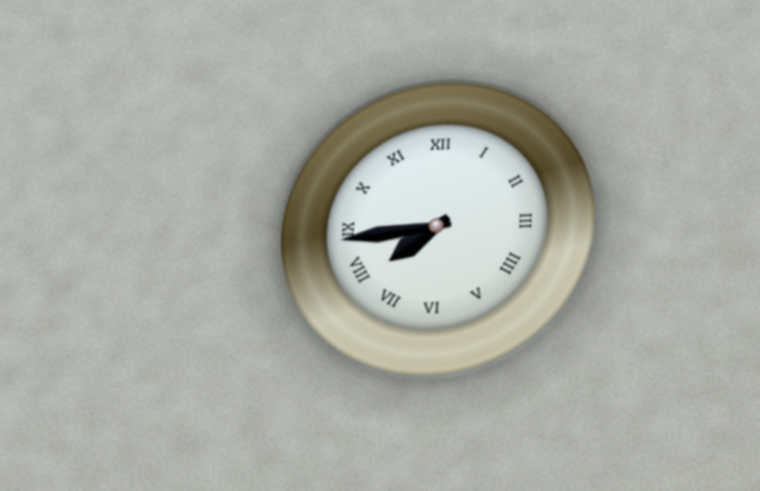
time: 7:44
